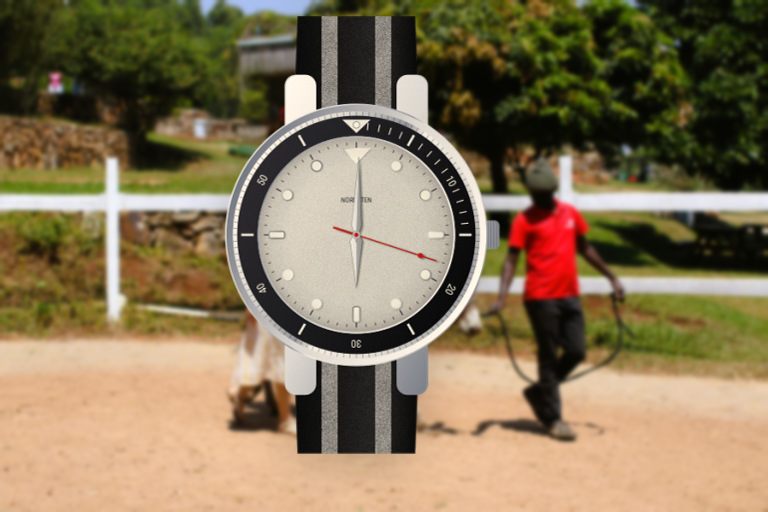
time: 6:00:18
